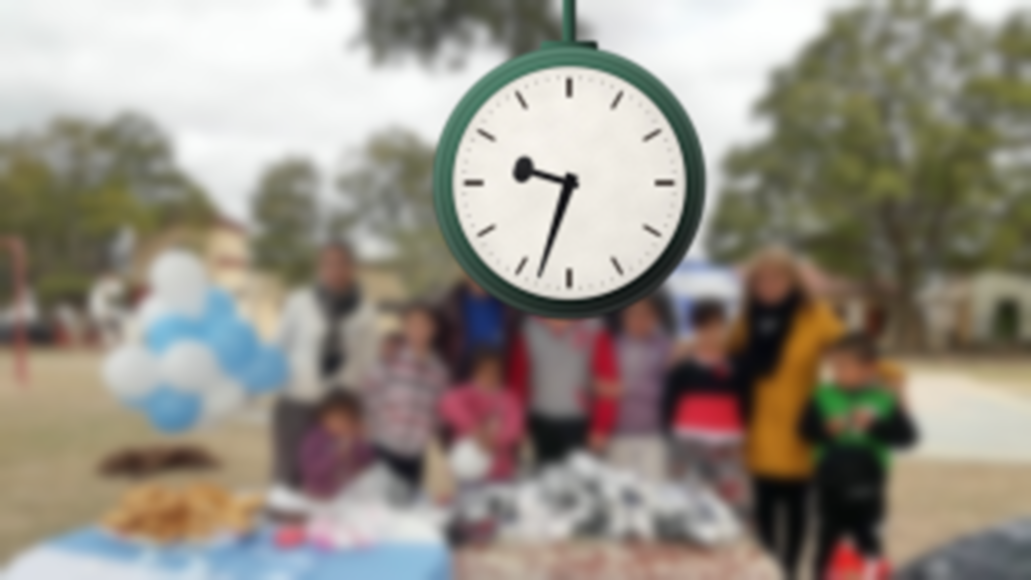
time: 9:33
